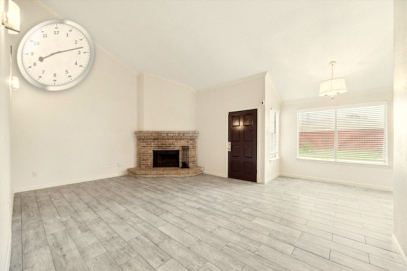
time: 8:13
